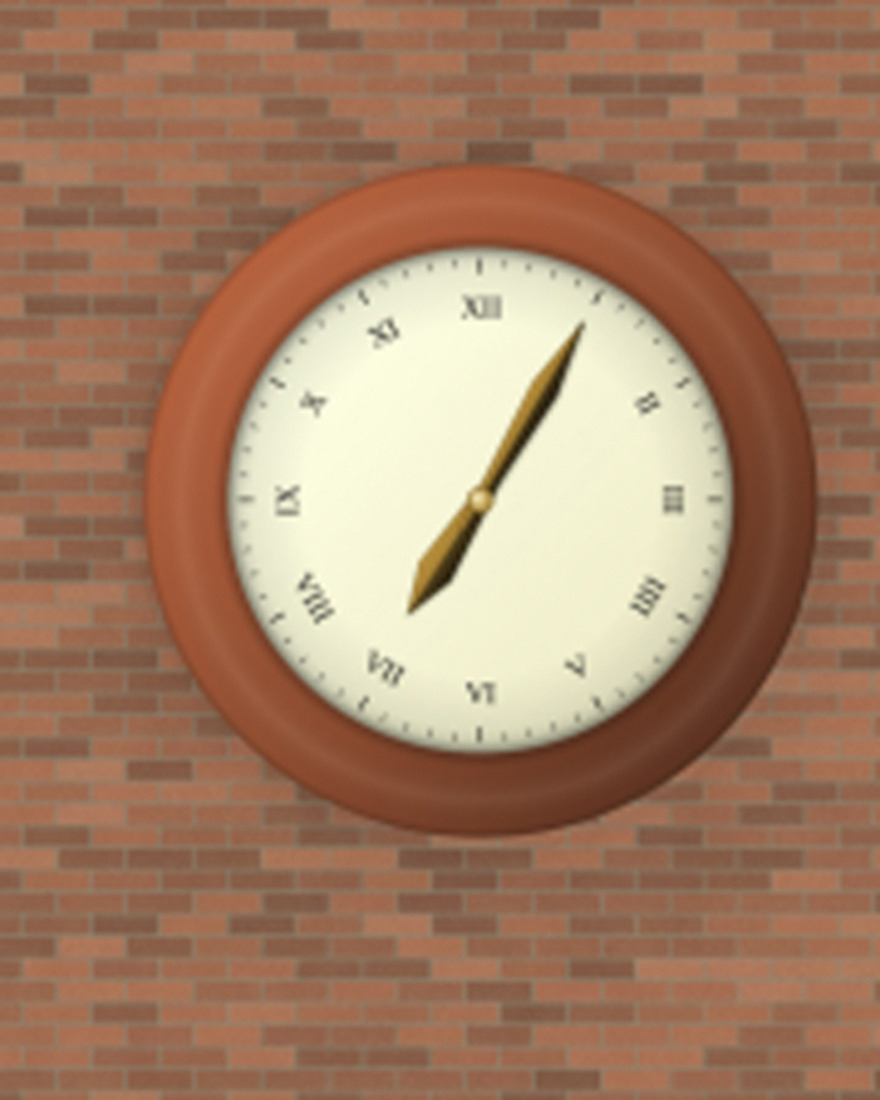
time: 7:05
